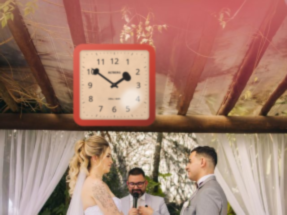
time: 1:51
